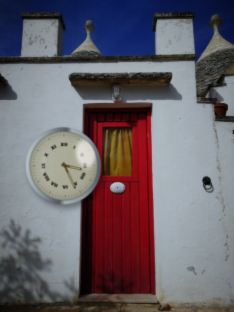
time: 3:26
